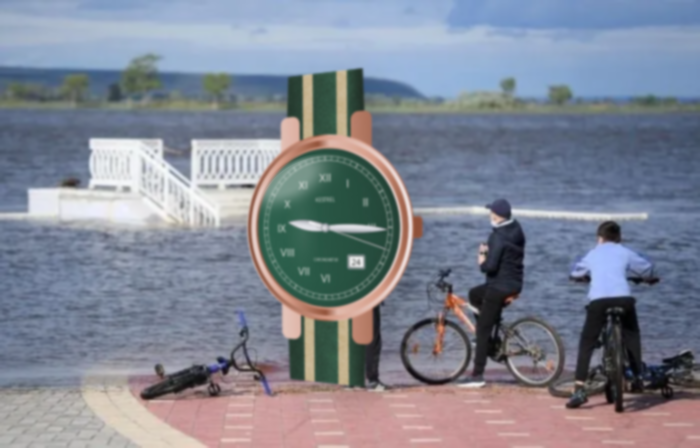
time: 9:15:18
